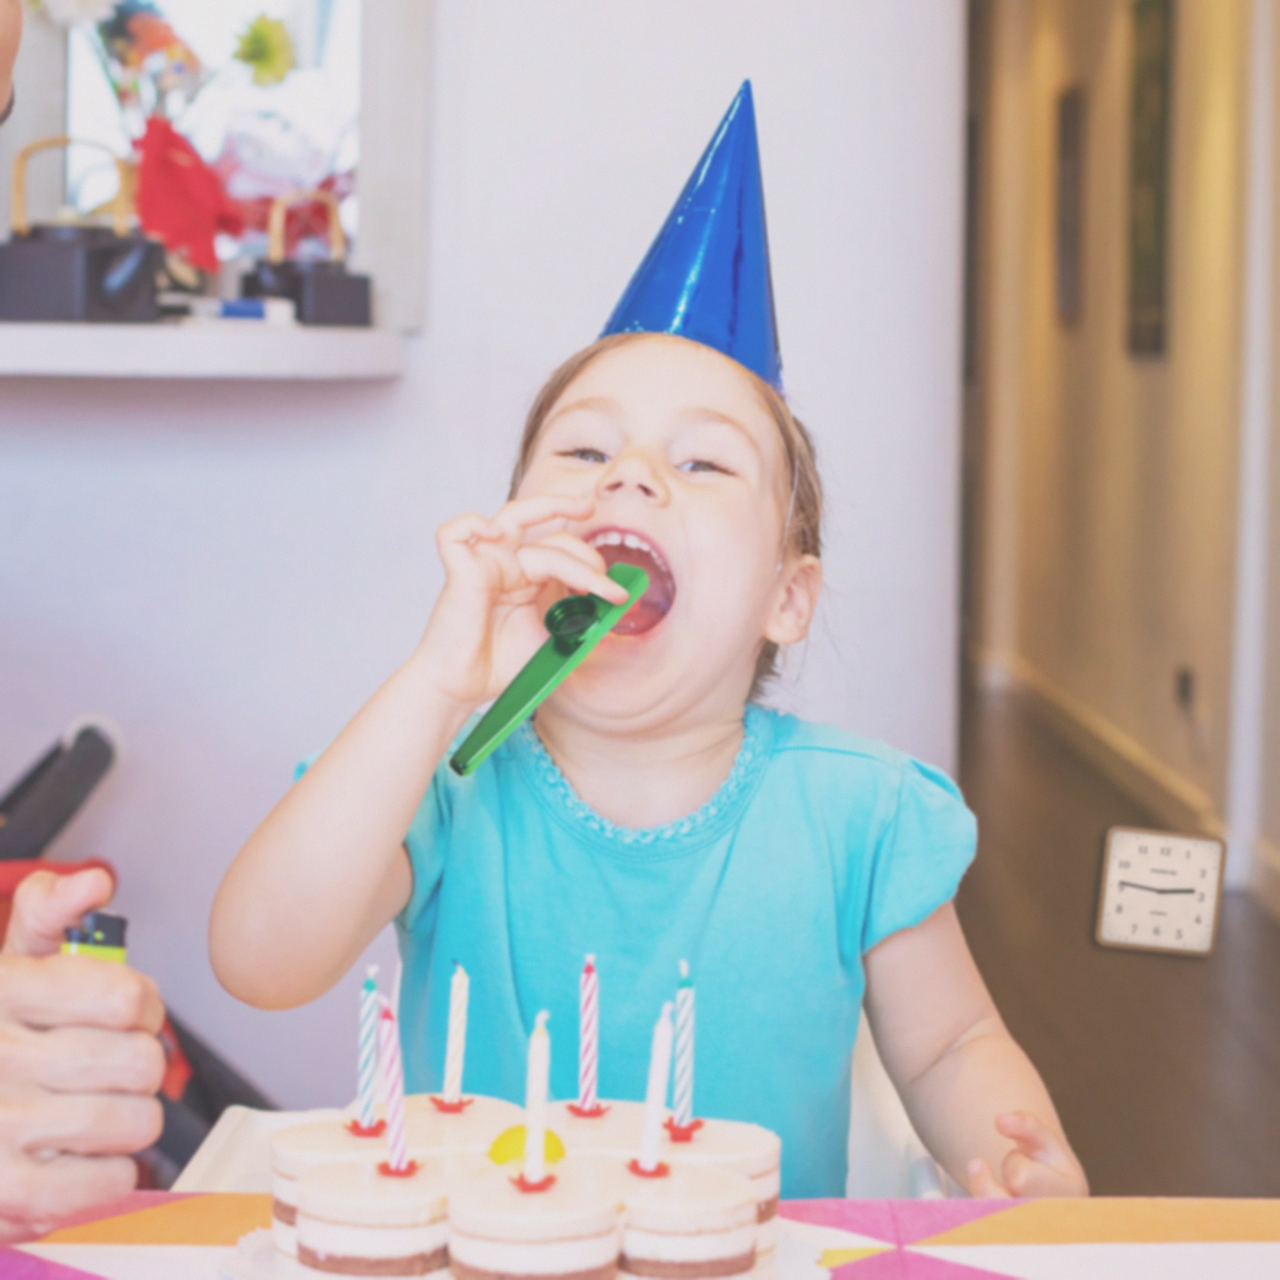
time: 2:46
